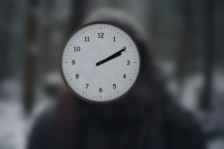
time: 2:10
